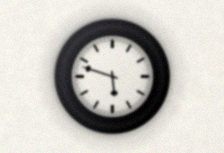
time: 5:48
